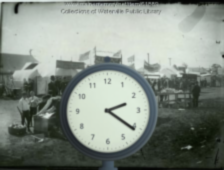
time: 2:21
